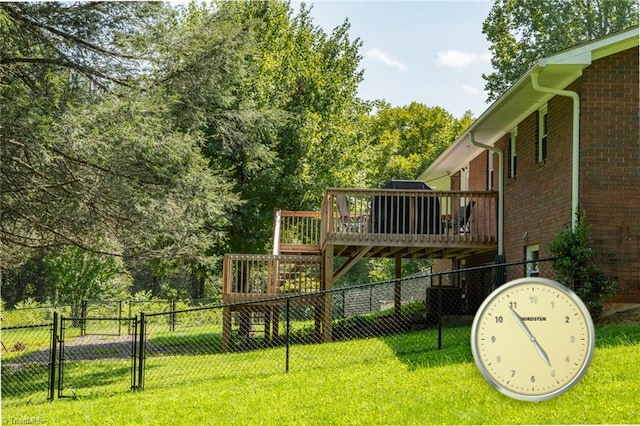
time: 4:54
